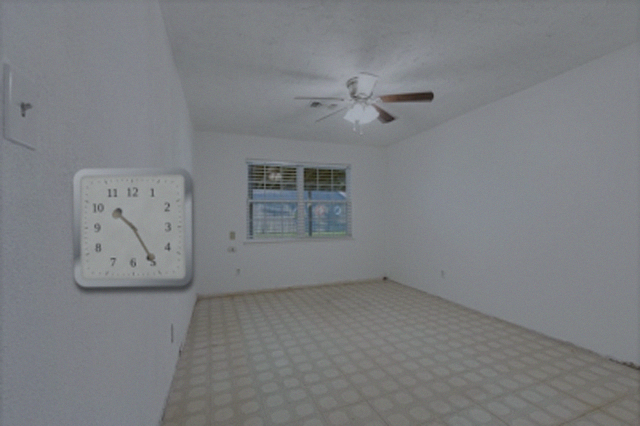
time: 10:25
